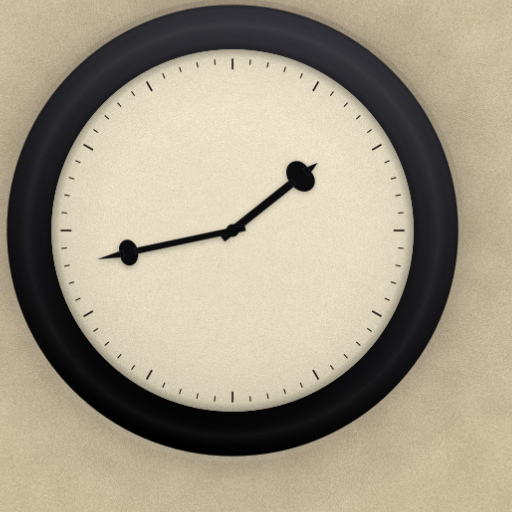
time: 1:43
